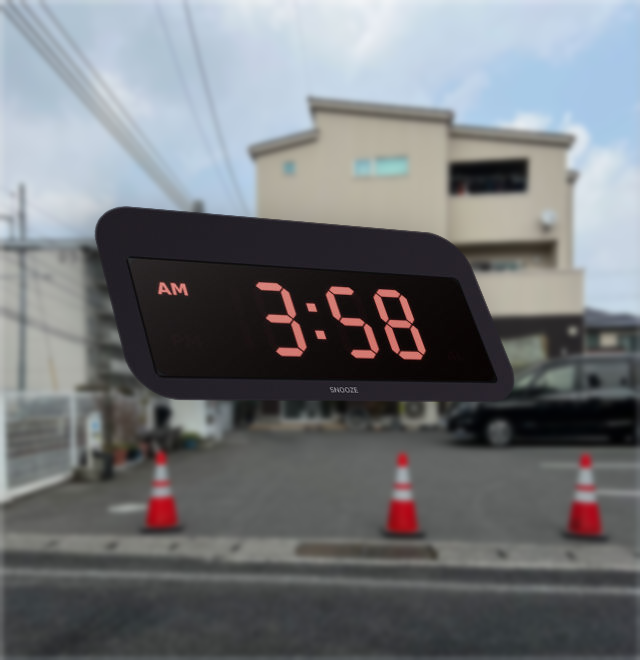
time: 3:58
